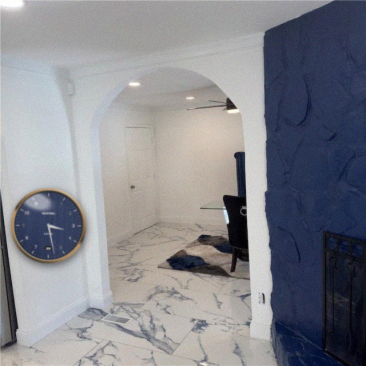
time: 3:28
